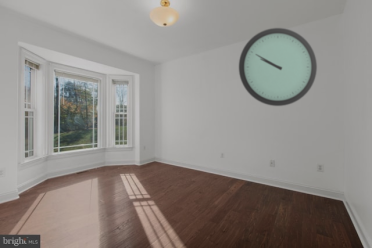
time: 9:50
